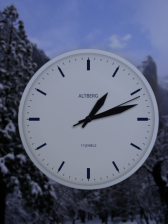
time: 1:12:11
